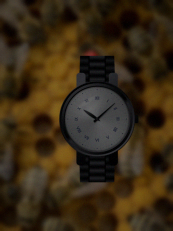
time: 10:08
